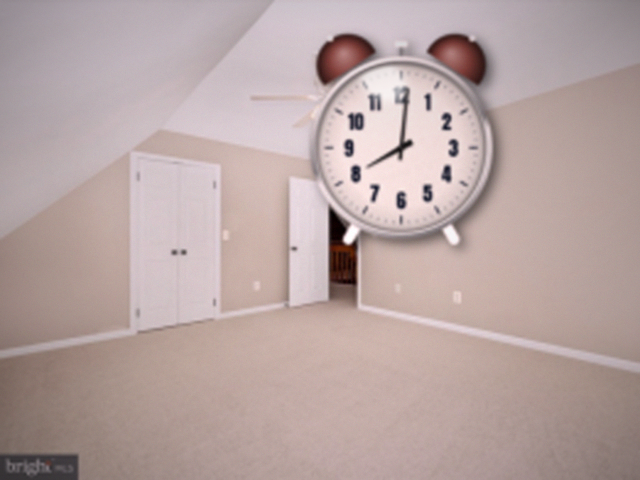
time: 8:01
